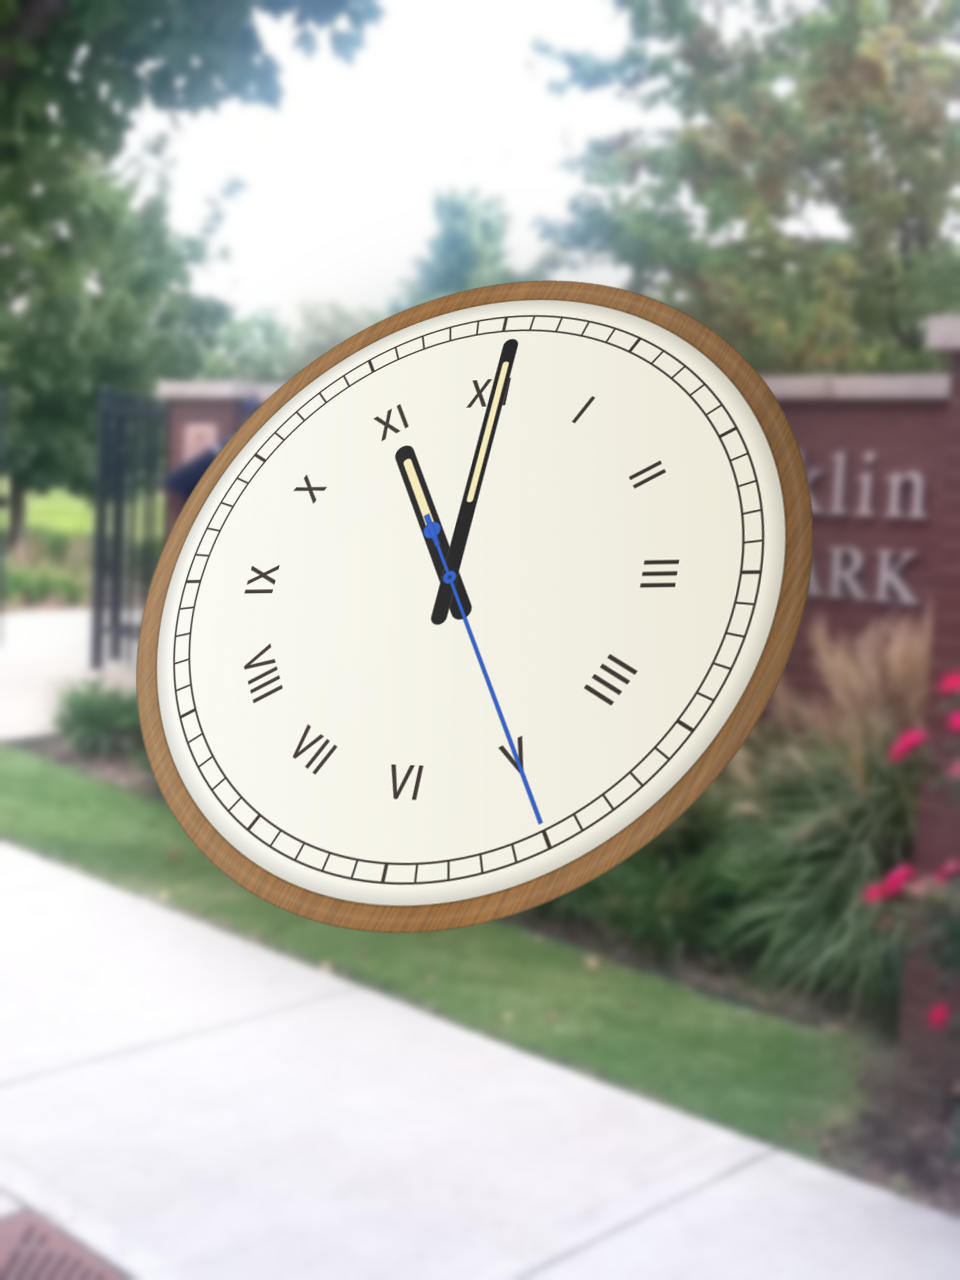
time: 11:00:25
